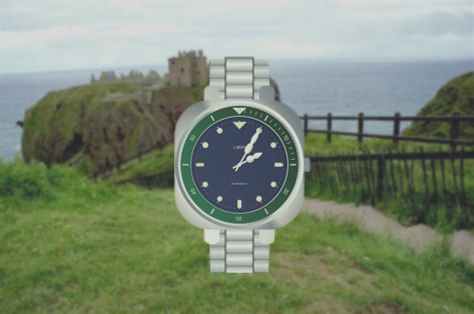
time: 2:05
